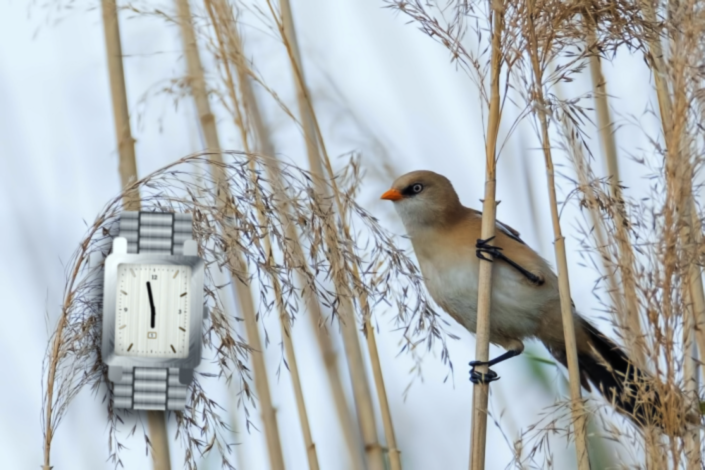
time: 5:58
